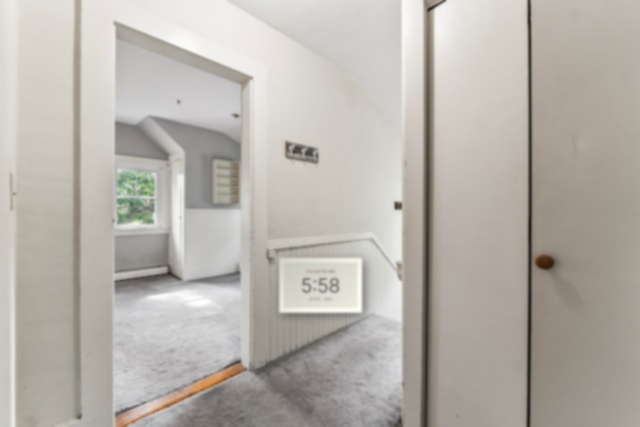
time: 5:58
